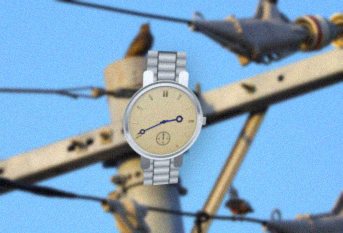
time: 2:41
